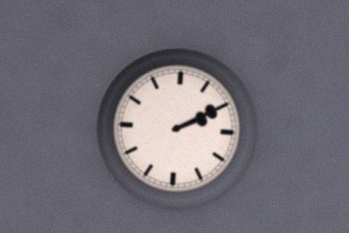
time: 2:10
